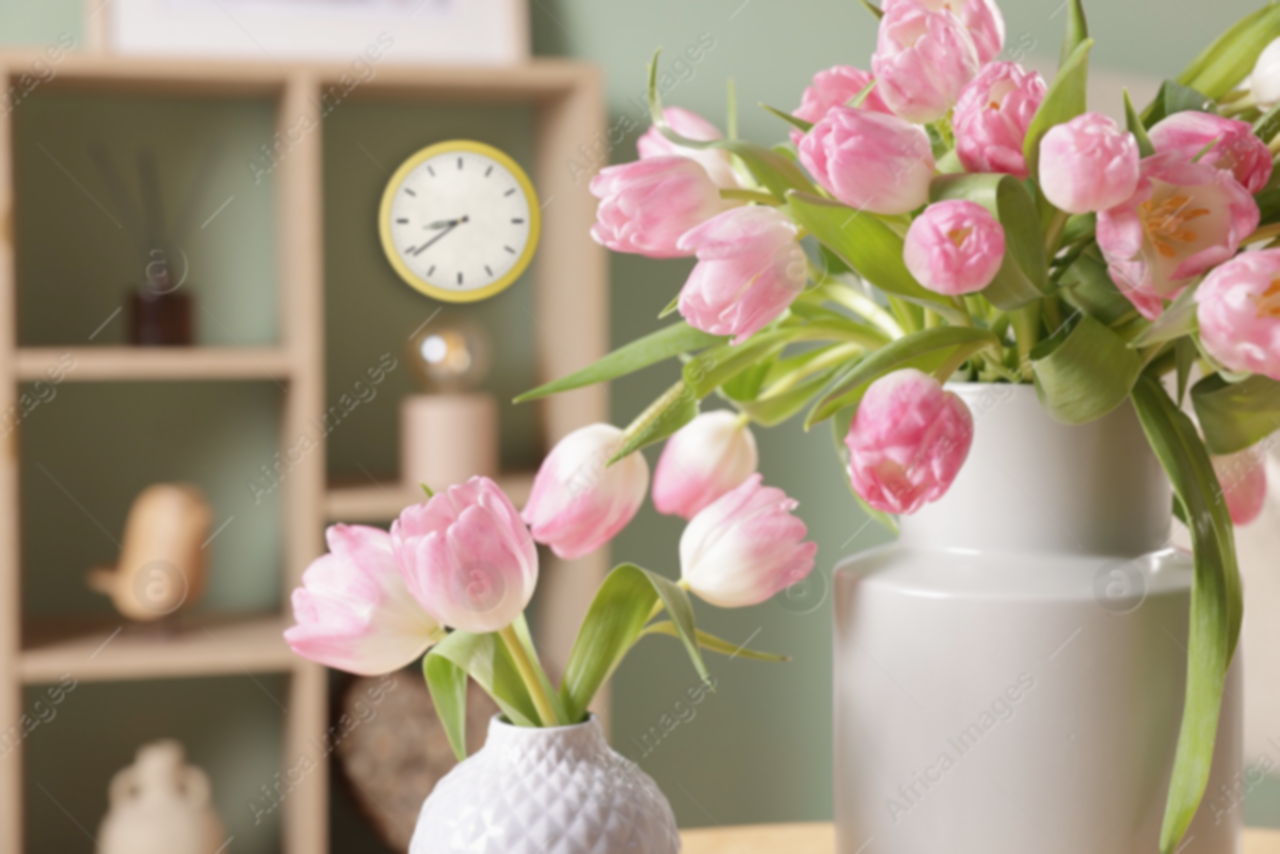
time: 8:39
